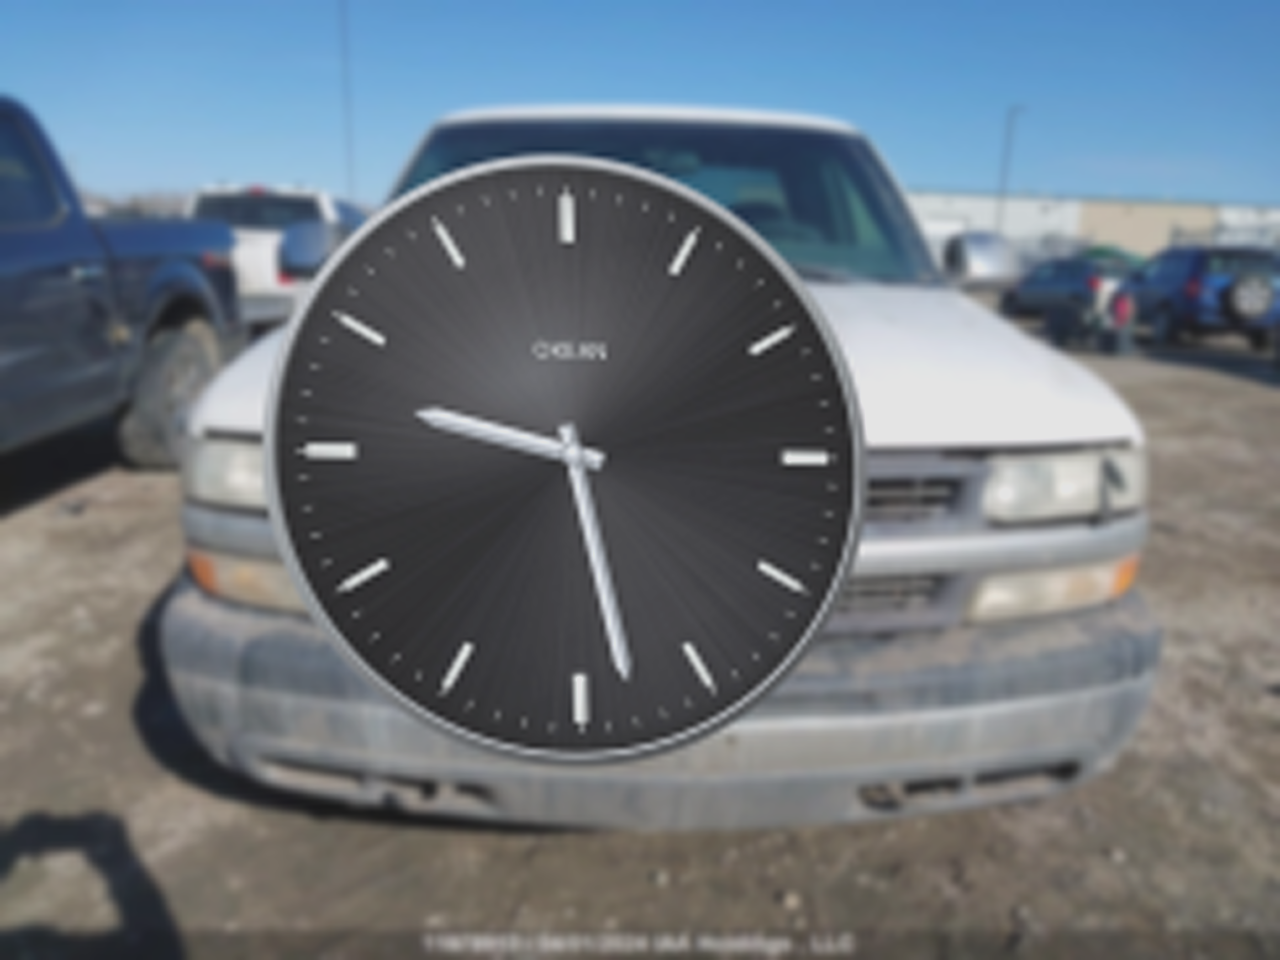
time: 9:28
